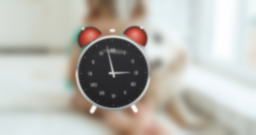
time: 2:58
